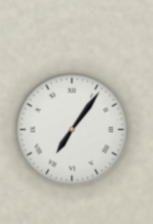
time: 7:06
